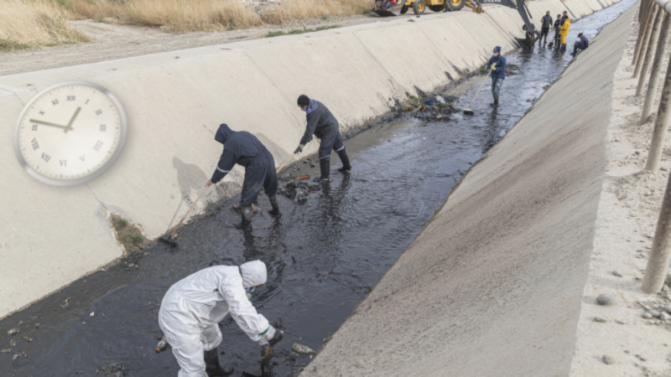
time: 12:47
